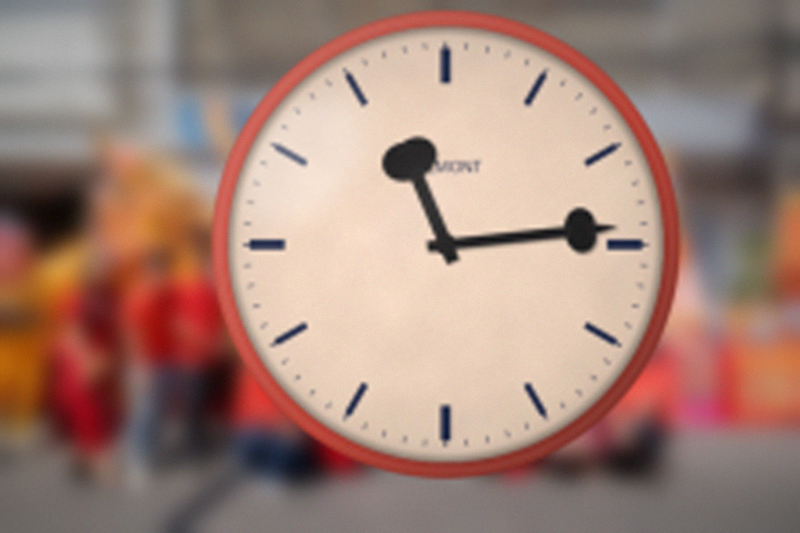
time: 11:14
